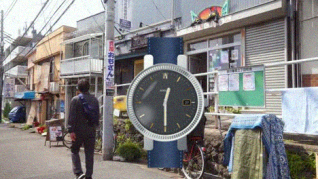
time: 12:30
